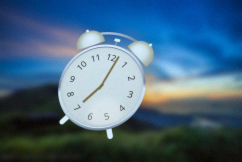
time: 7:02
